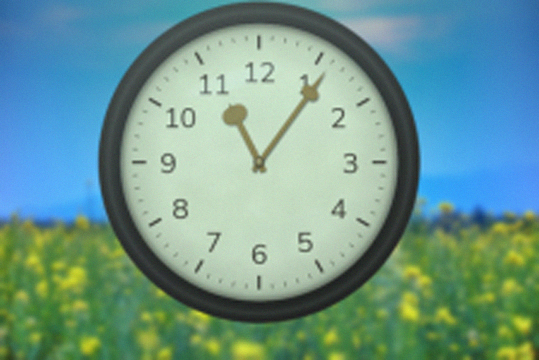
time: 11:06
